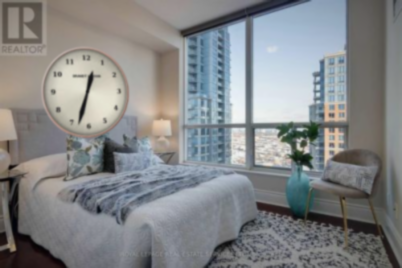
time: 12:33
